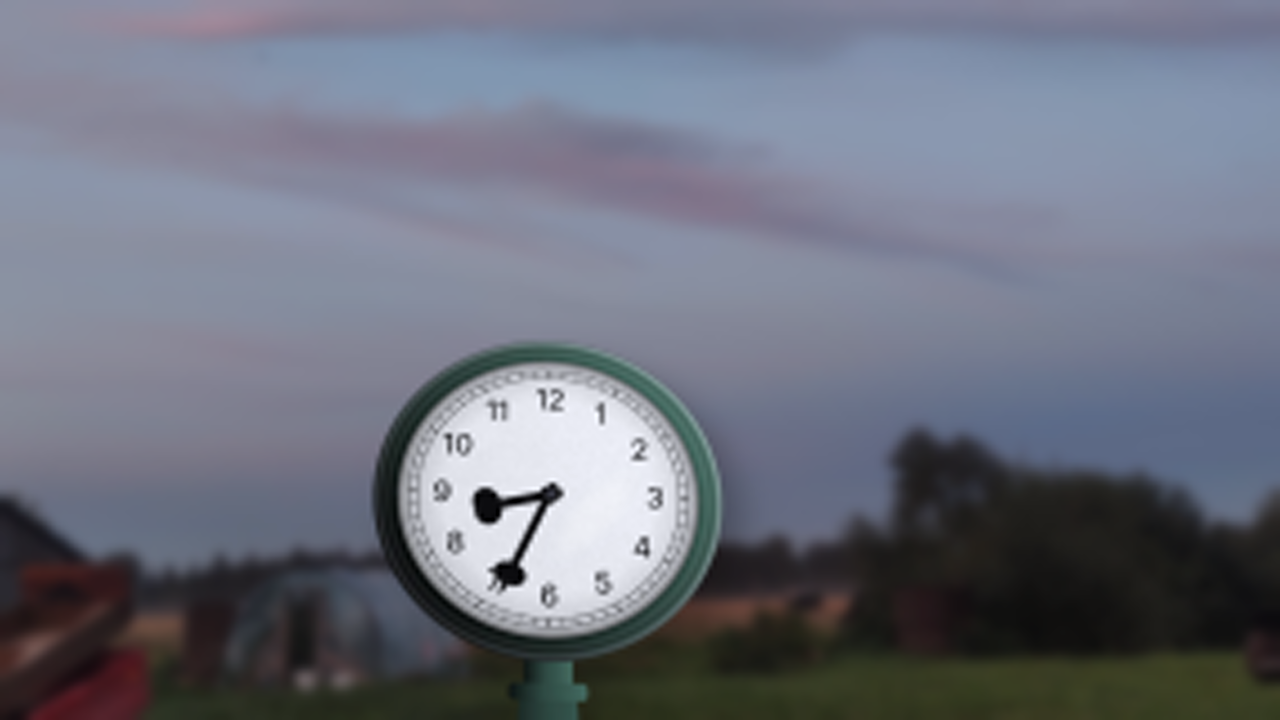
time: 8:34
